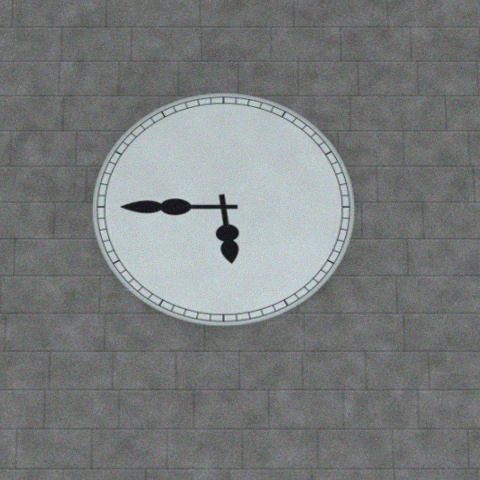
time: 5:45
